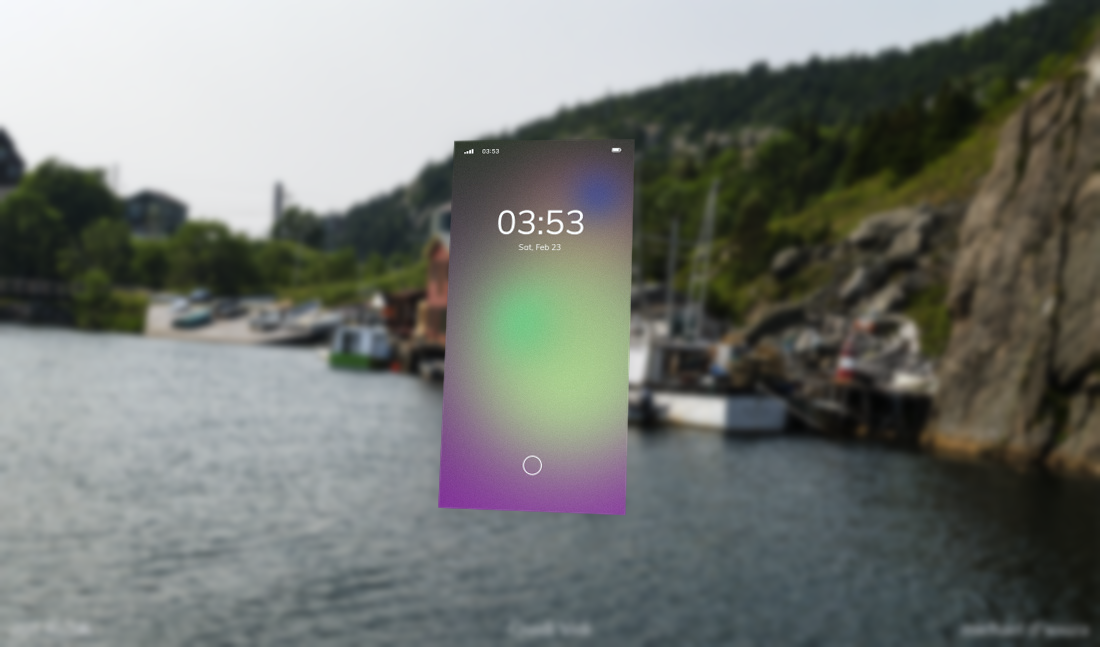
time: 3:53
